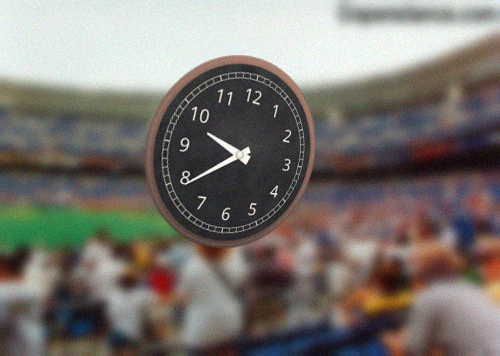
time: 9:39
